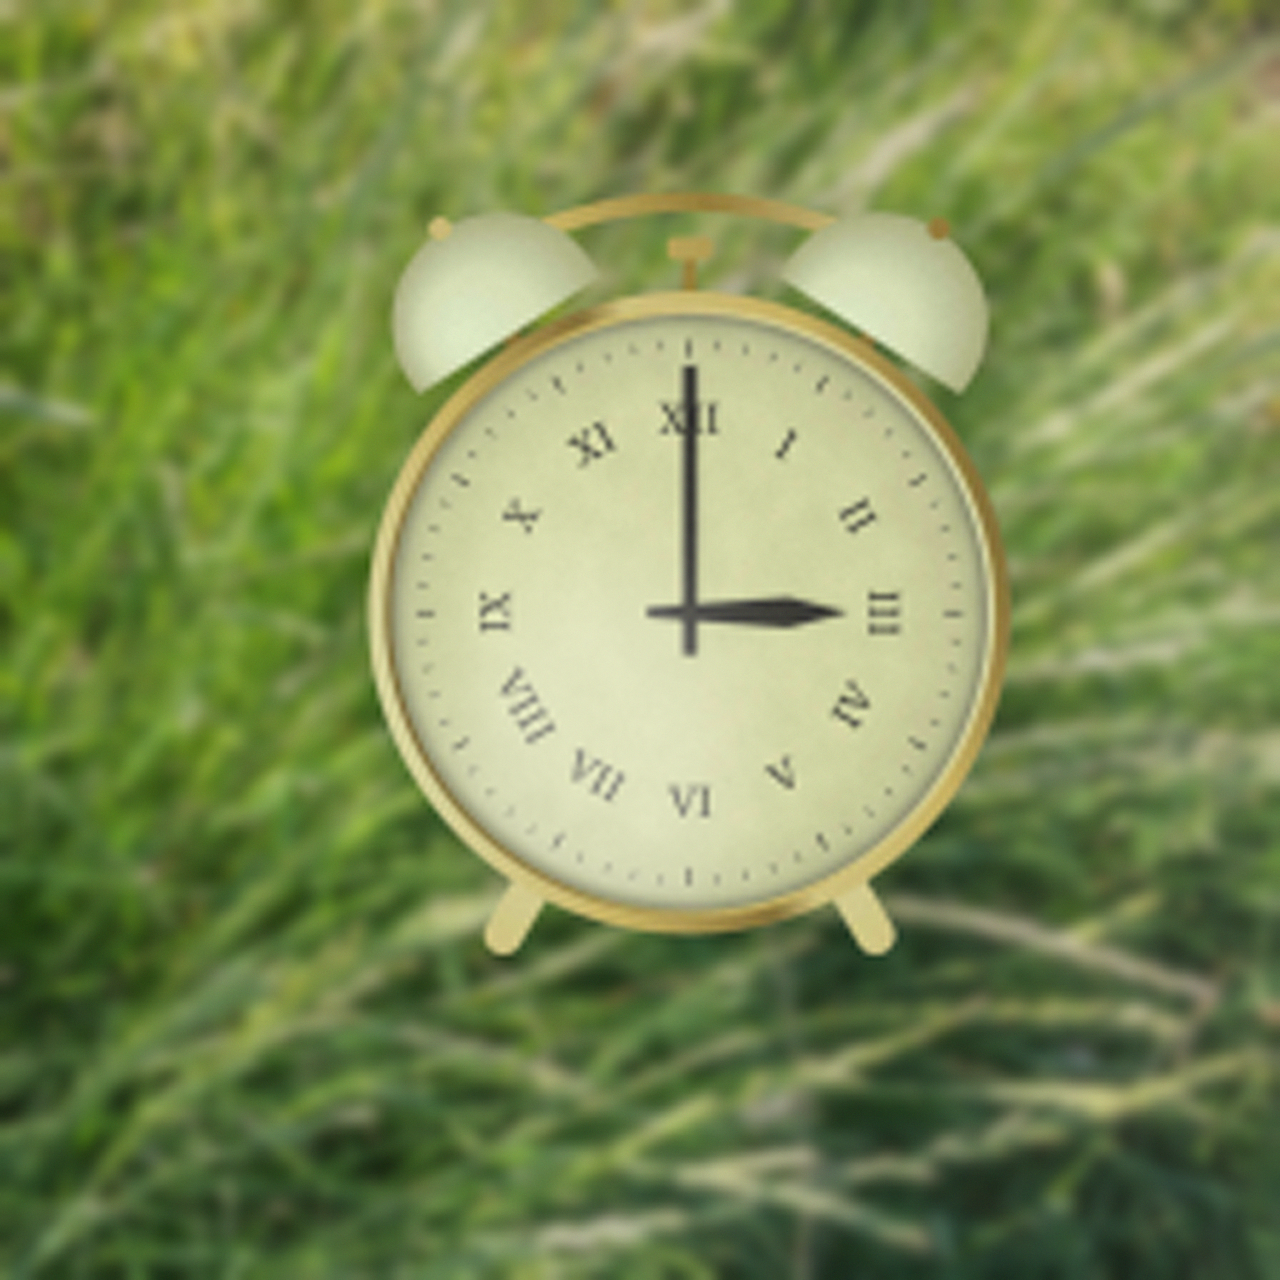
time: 3:00
